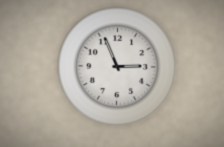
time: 2:56
